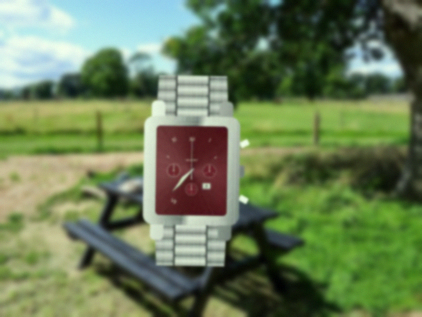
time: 7:37
